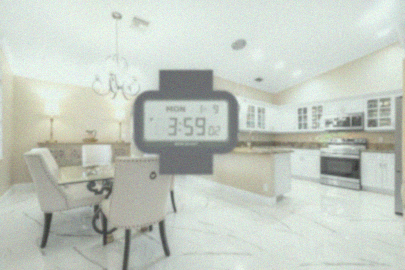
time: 3:59
